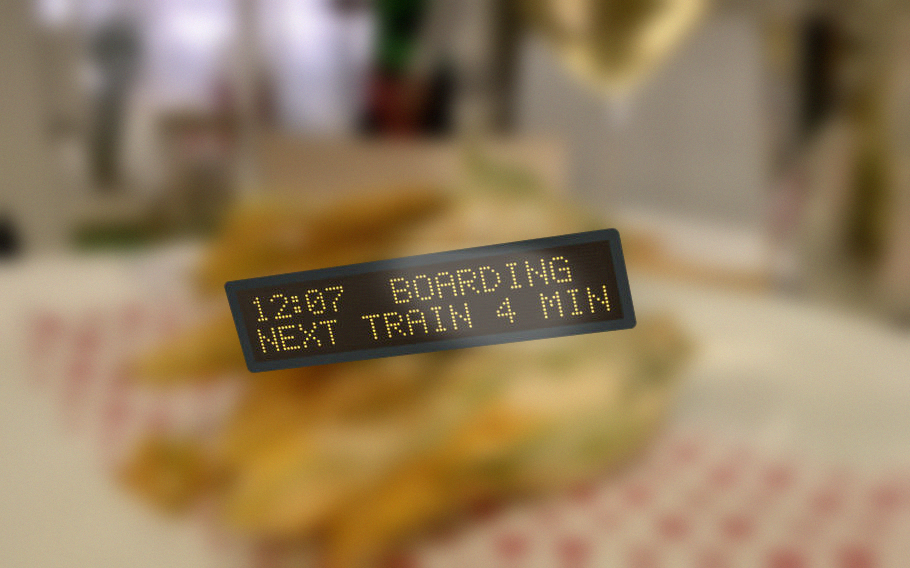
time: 12:07
